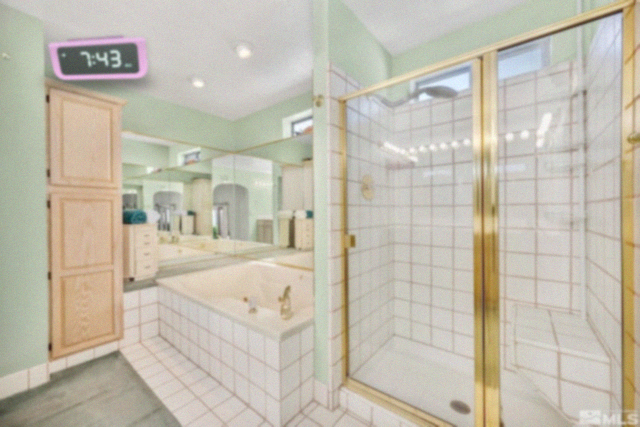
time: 7:43
